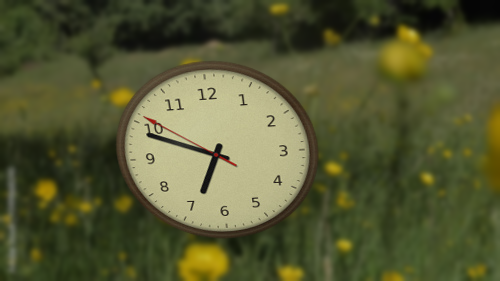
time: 6:48:51
